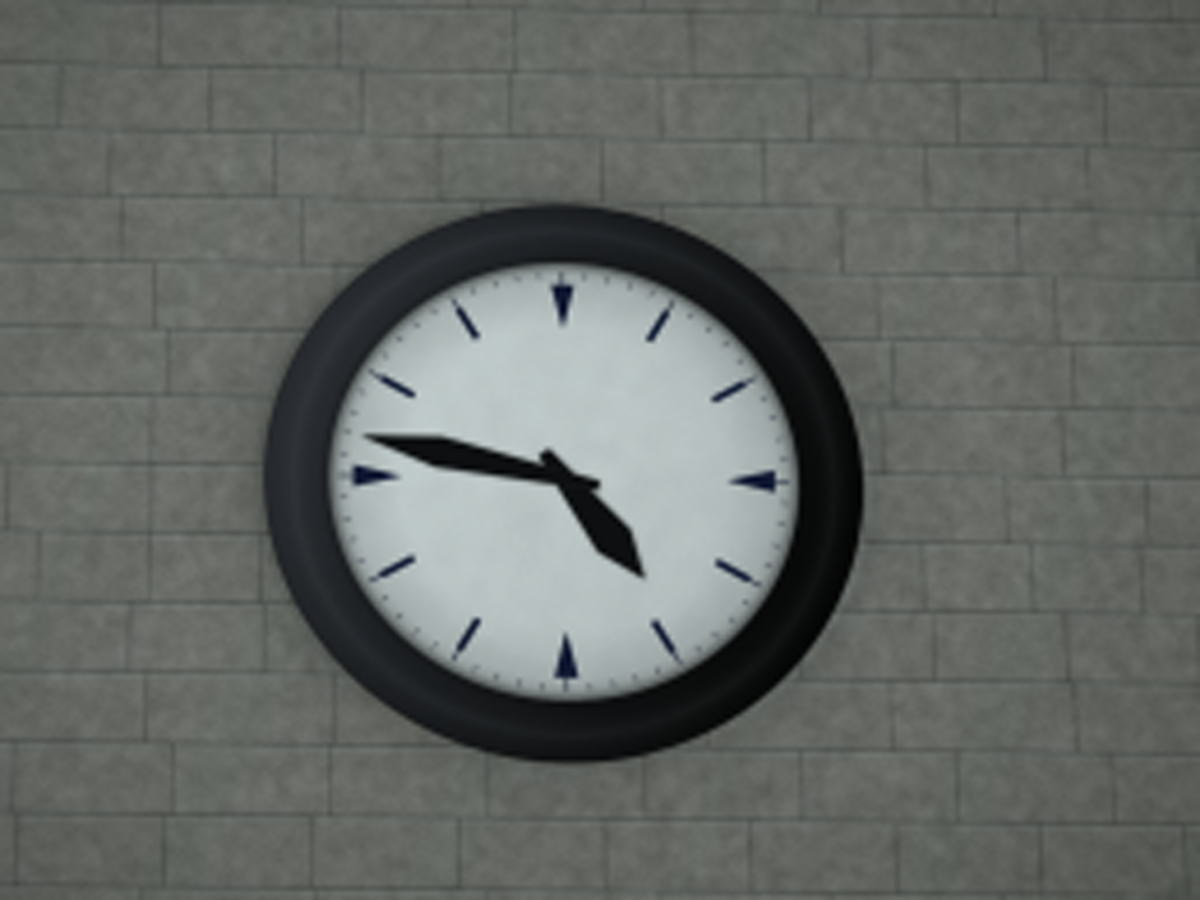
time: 4:47
